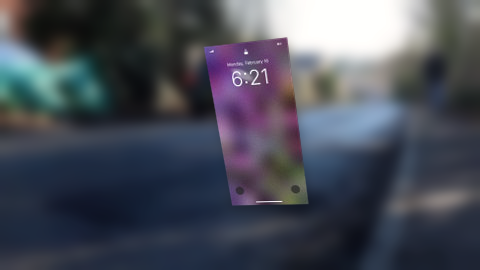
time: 6:21
